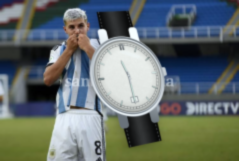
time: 11:30
